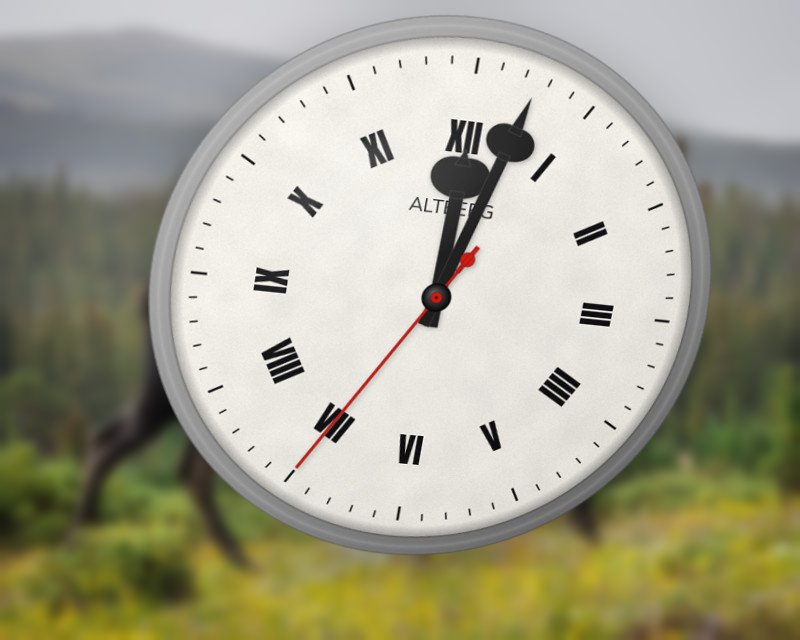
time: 12:02:35
